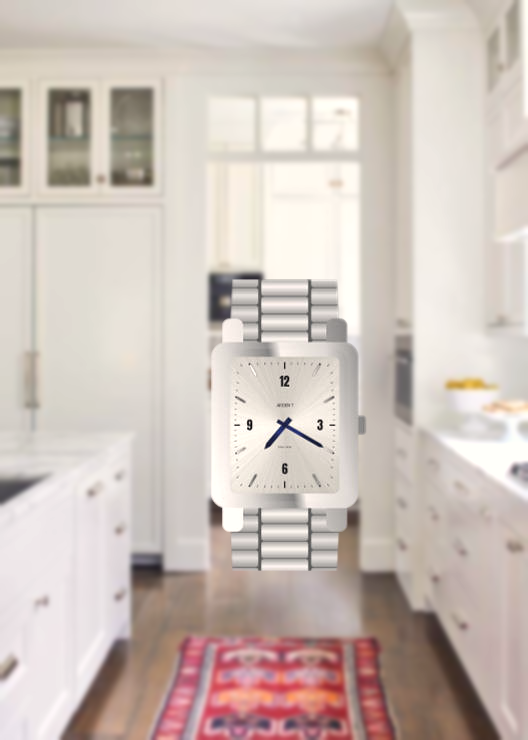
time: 7:20
